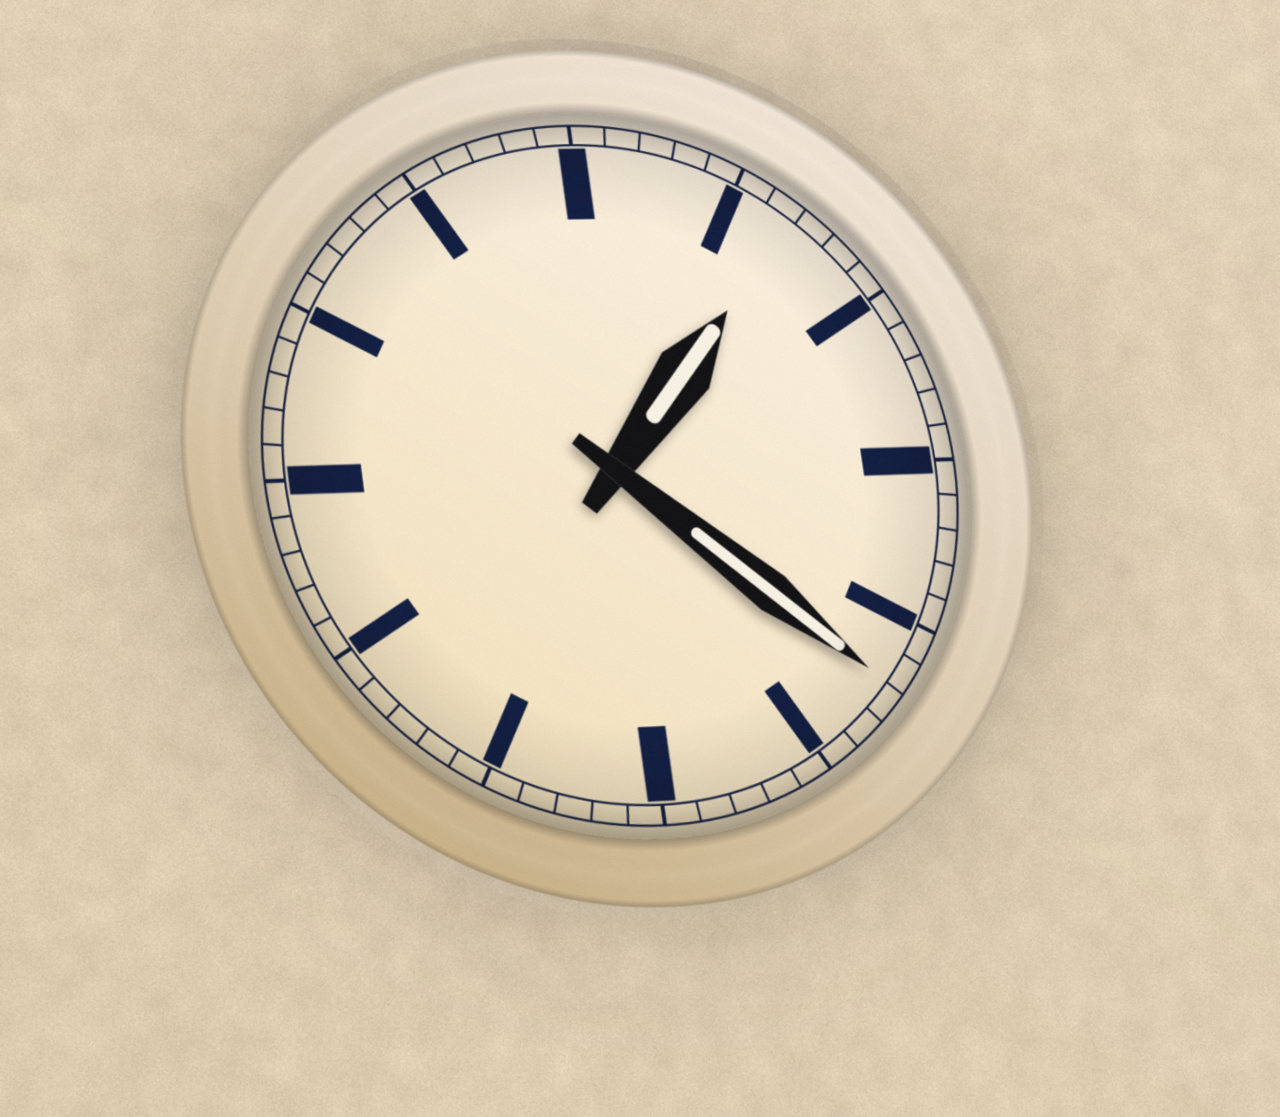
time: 1:22
